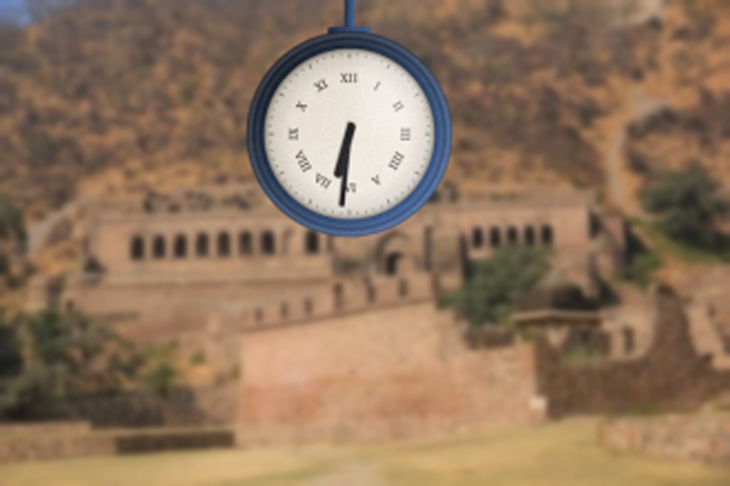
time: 6:31
